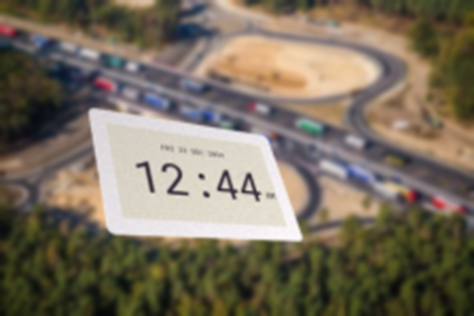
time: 12:44
